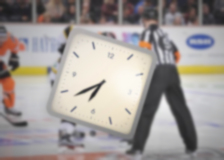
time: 6:38
